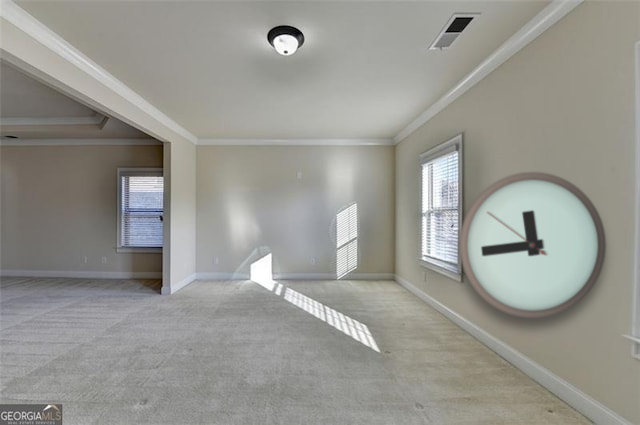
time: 11:43:51
